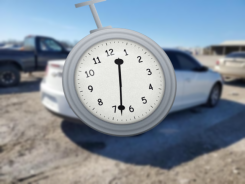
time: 12:33
